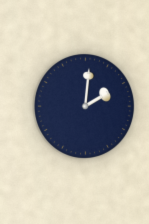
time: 2:01
